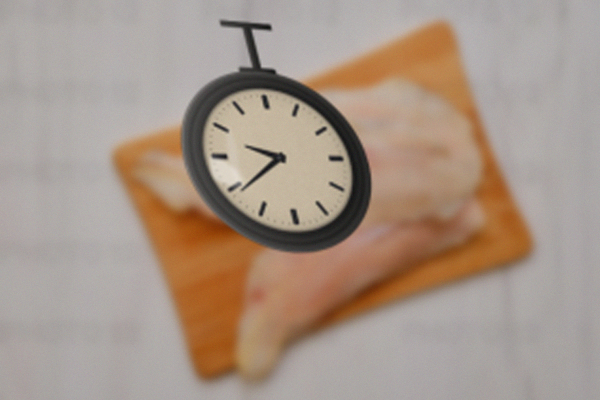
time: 9:39
